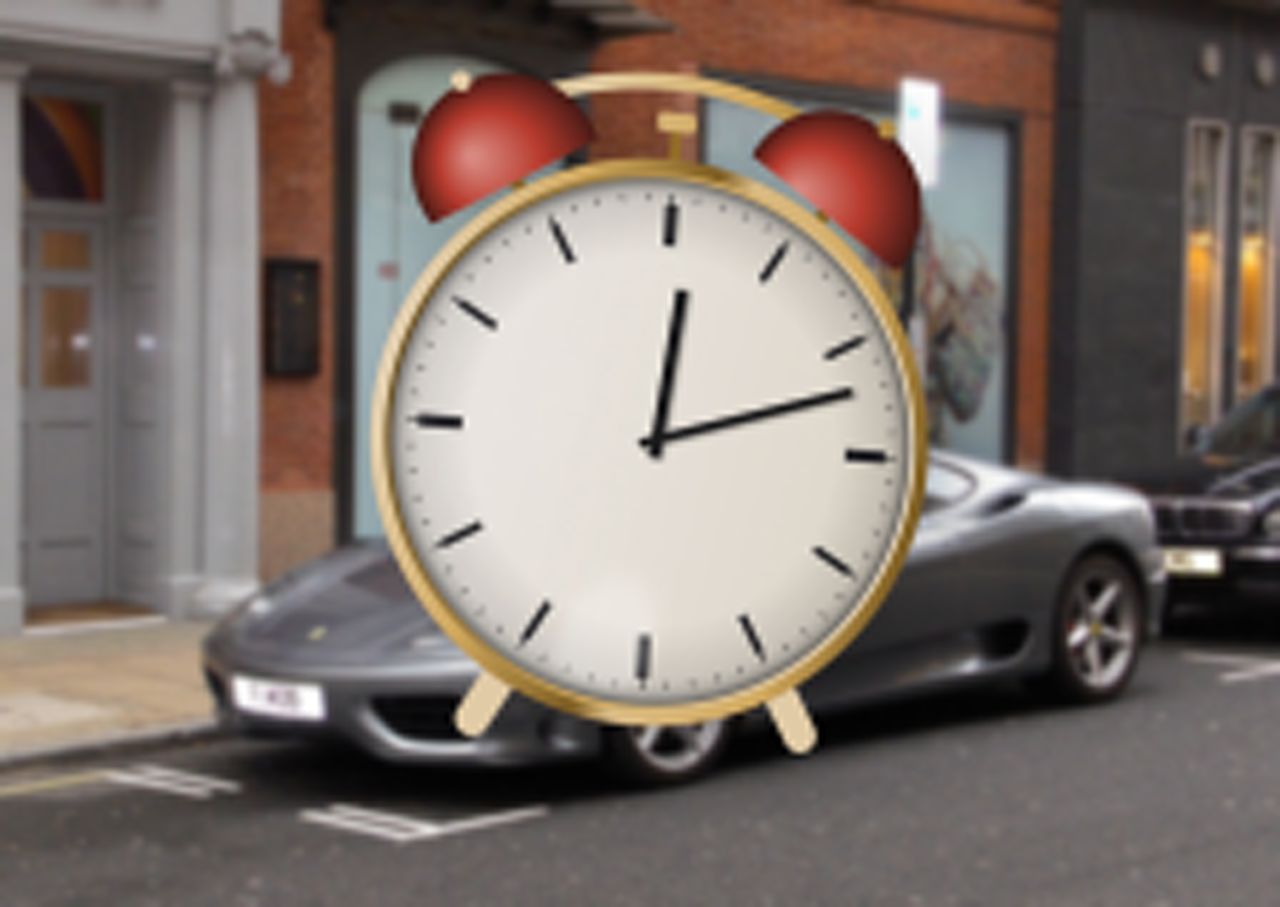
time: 12:12
